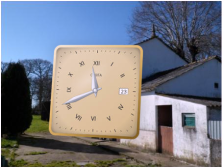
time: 11:41
